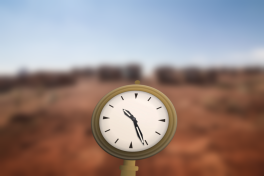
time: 10:26
